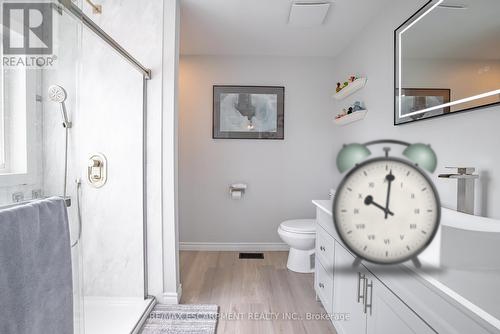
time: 10:01
